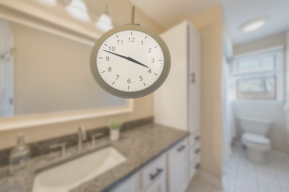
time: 3:48
